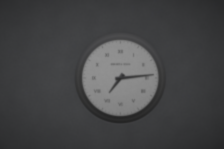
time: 7:14
